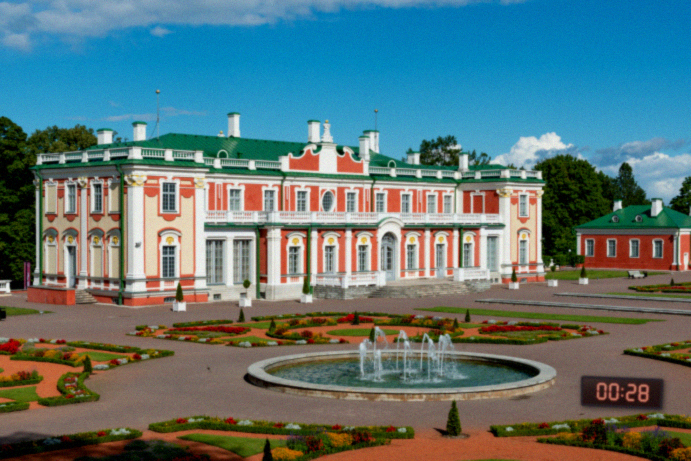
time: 0:28
